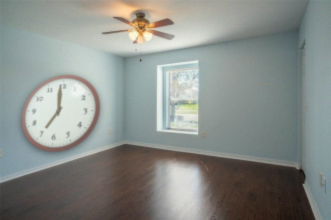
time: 6:59
